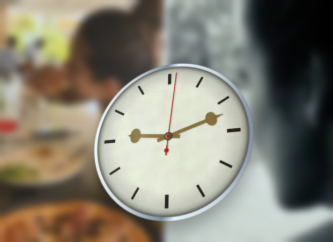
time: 9:12:01
